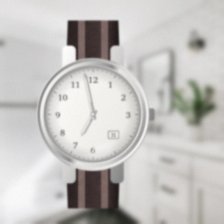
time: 6:58
